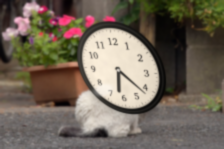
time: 6:22
